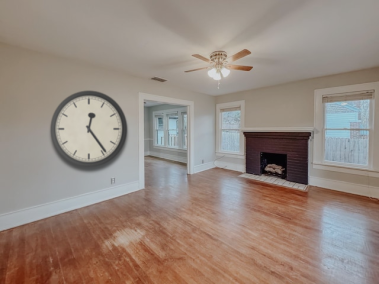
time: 12:24
